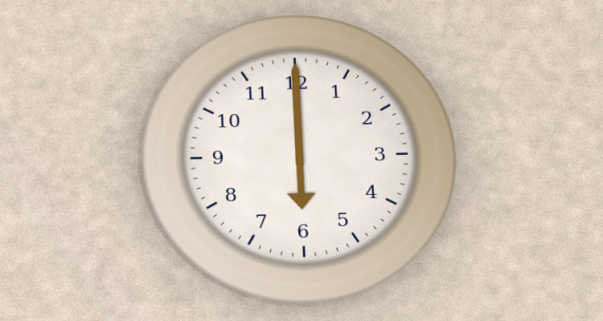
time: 6:00
